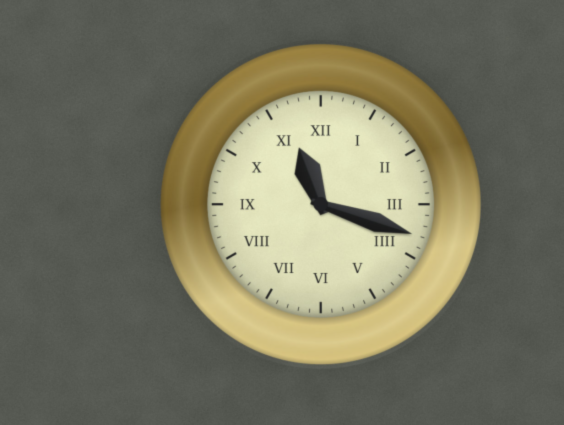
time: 11:18
